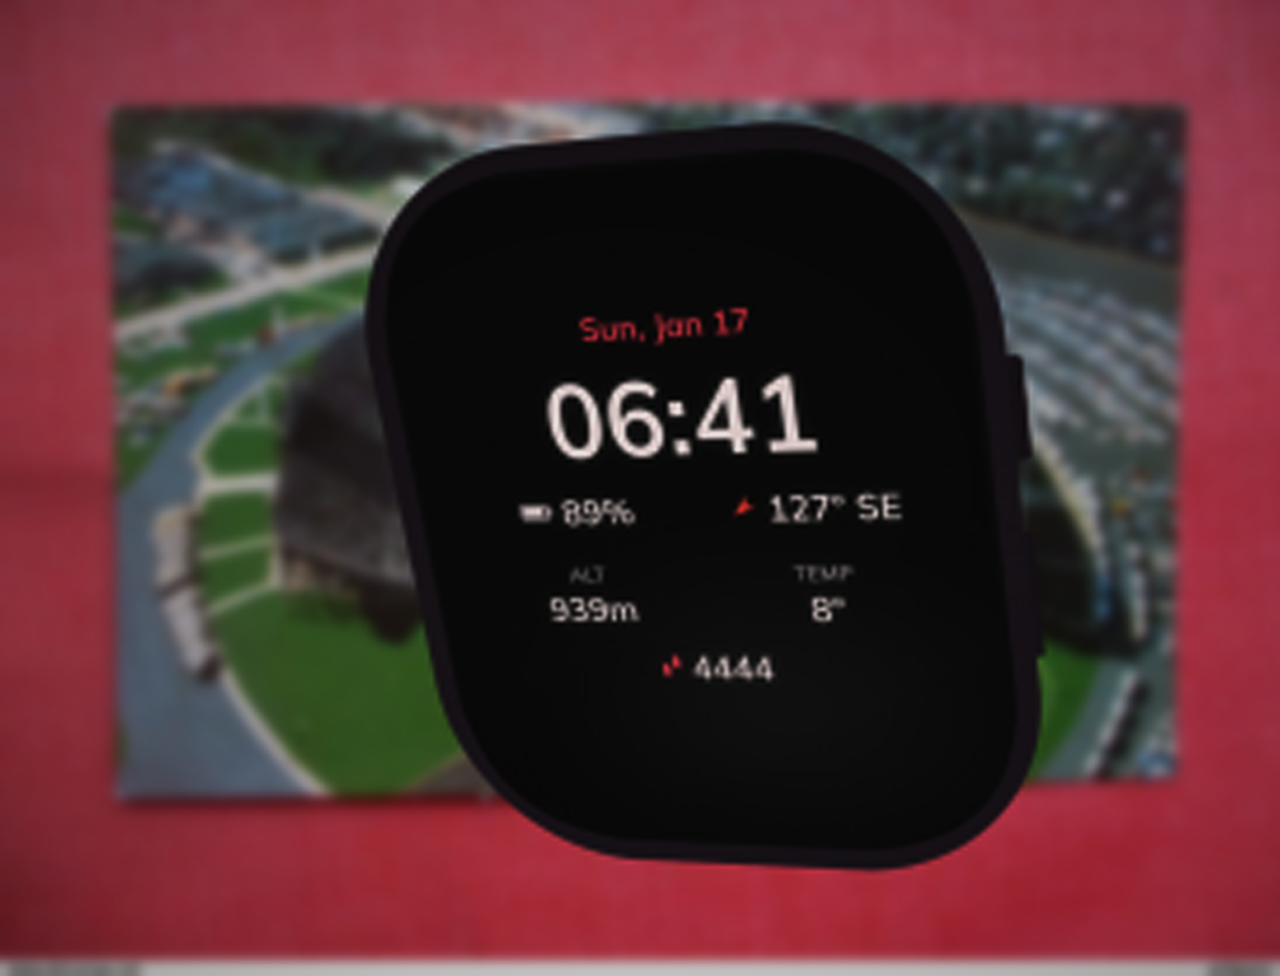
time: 6:41
